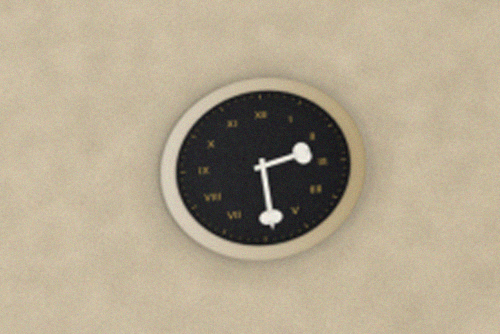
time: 2:29
